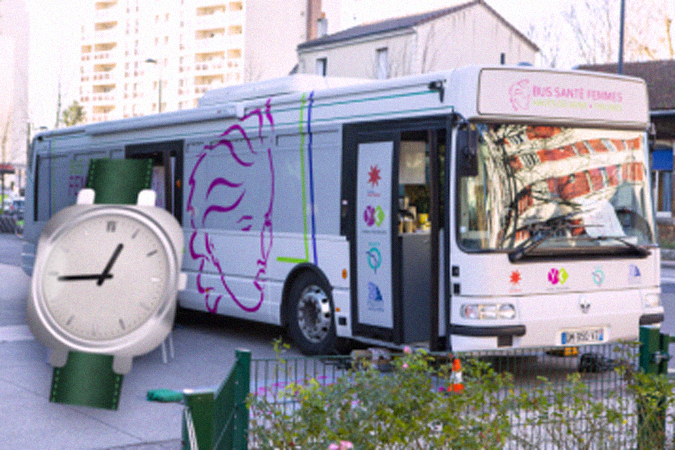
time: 12:44
